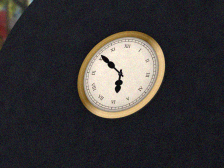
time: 5:51
